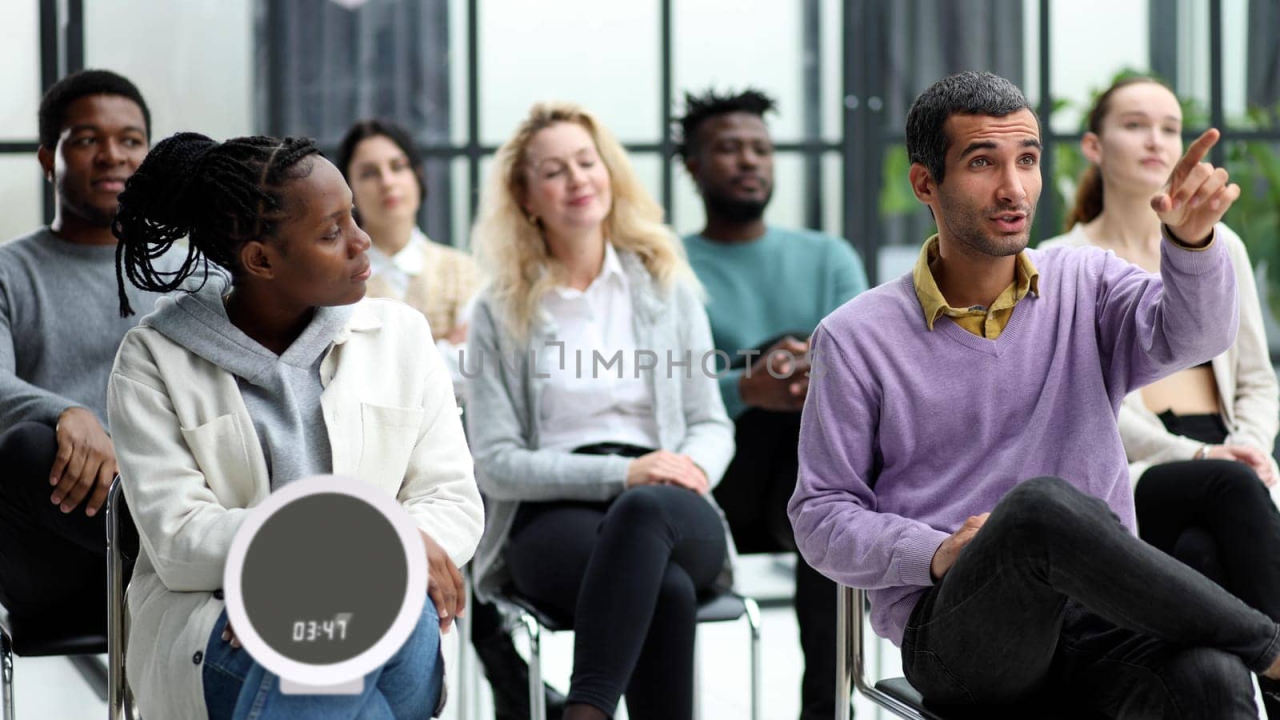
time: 3:47
